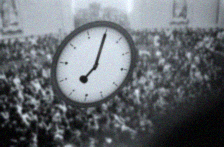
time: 7:00
